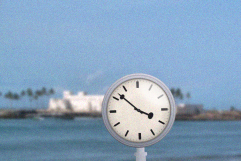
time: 3:52
